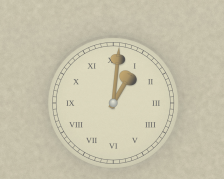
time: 1:01
